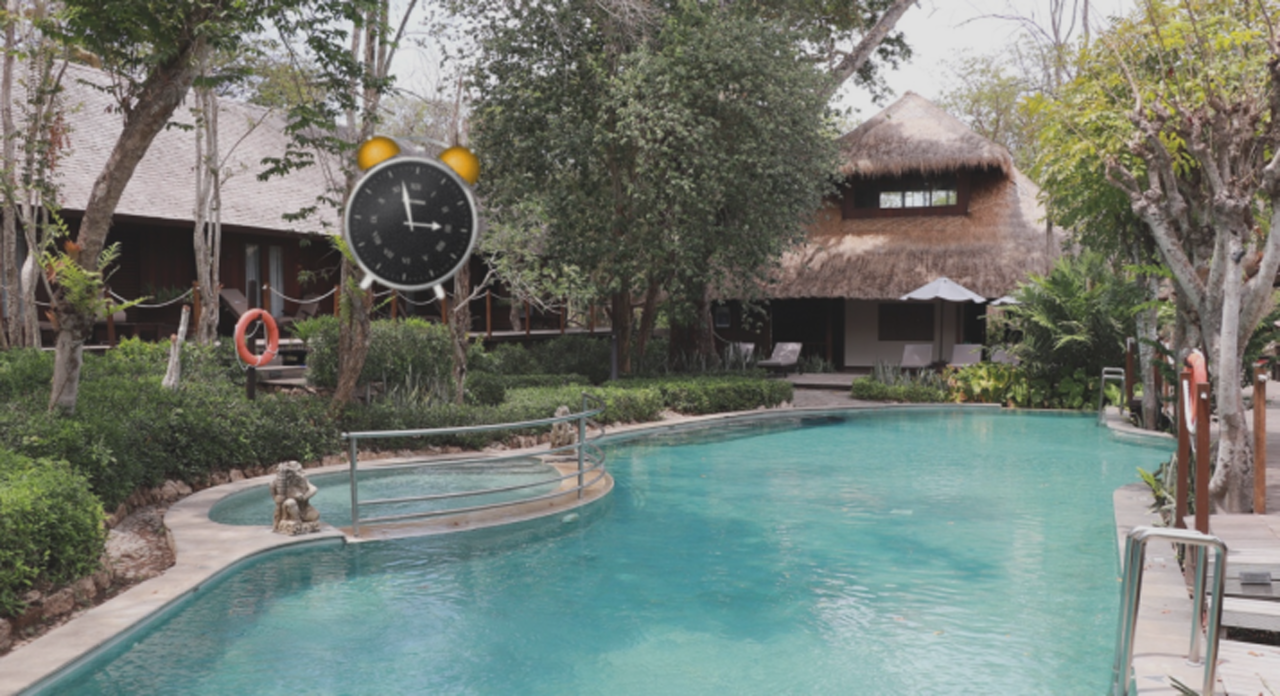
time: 2:57
